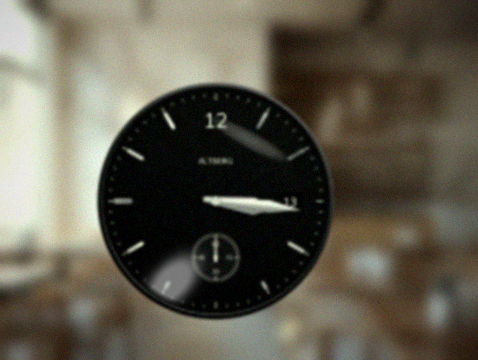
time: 3:16
